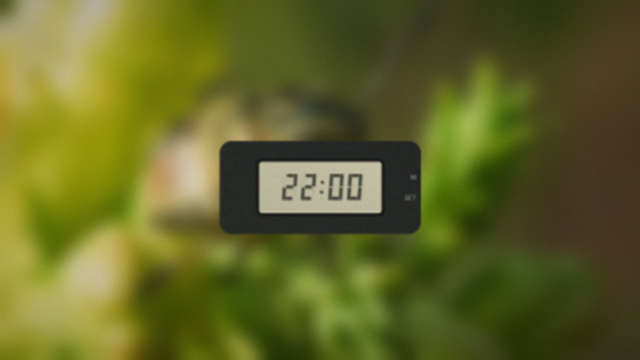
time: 22:00
